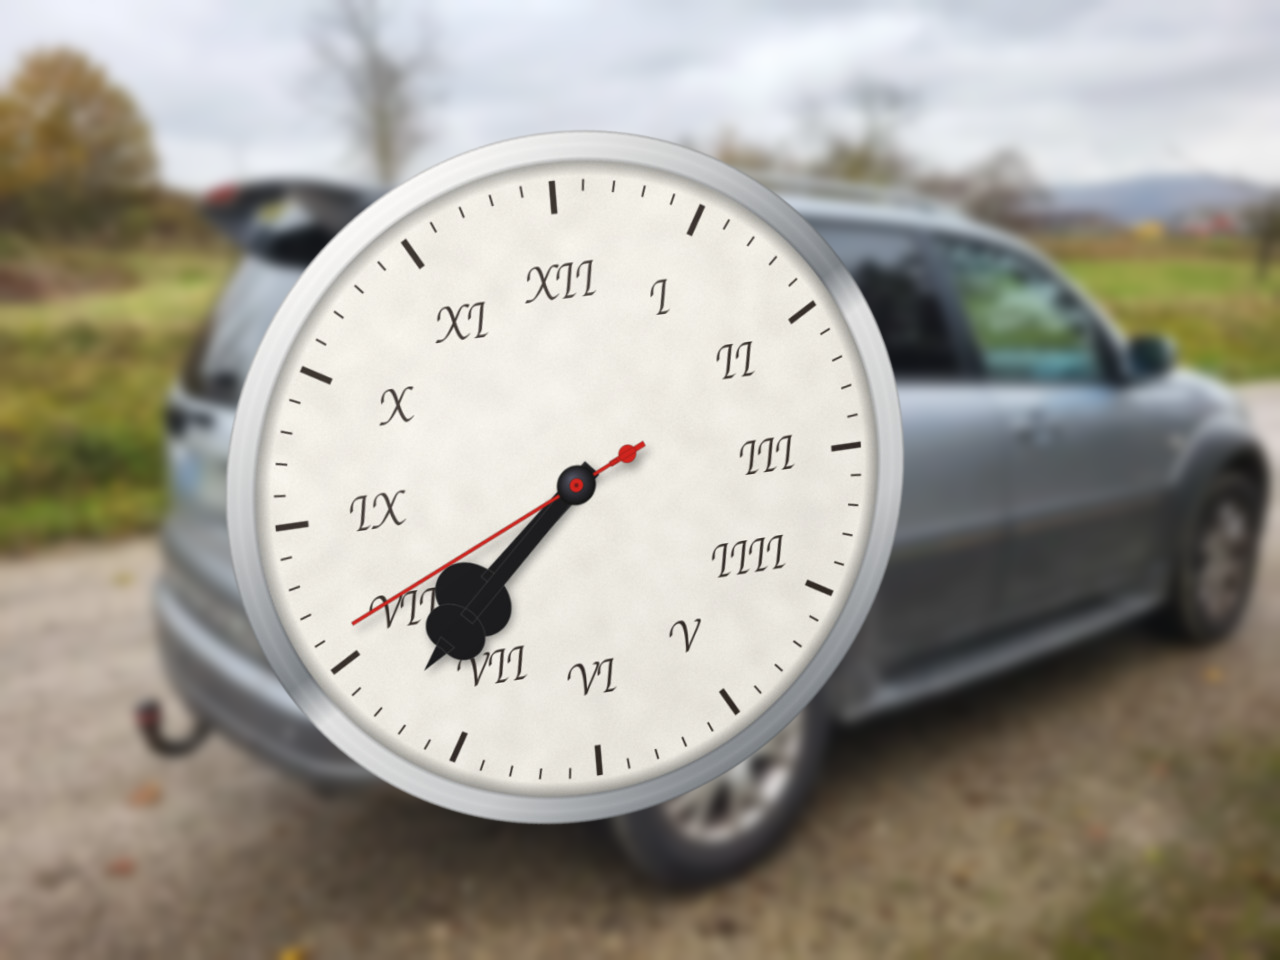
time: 7:37:41
